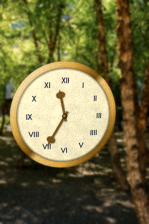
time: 11:35
